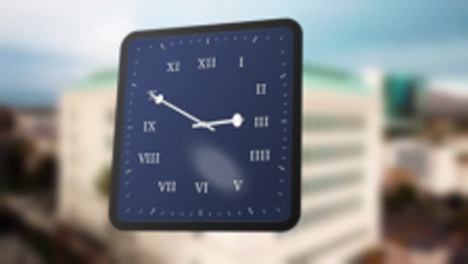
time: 2:50
